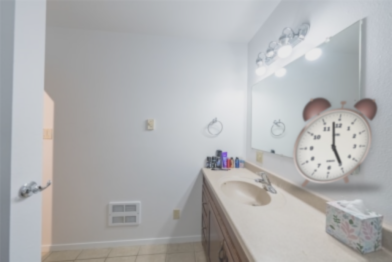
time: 4:58
